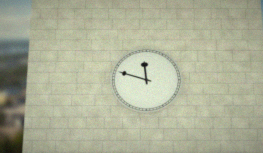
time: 11:48
